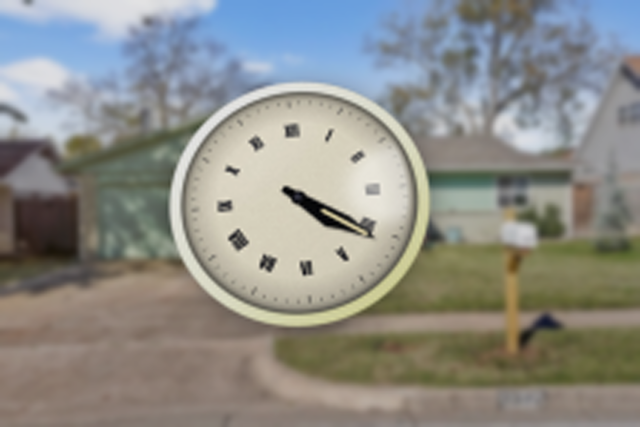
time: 4:21
